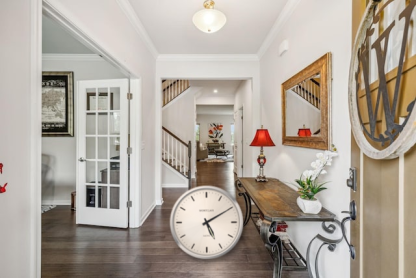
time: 5:10
